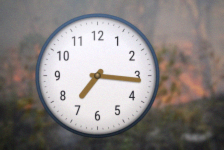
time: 7:16
